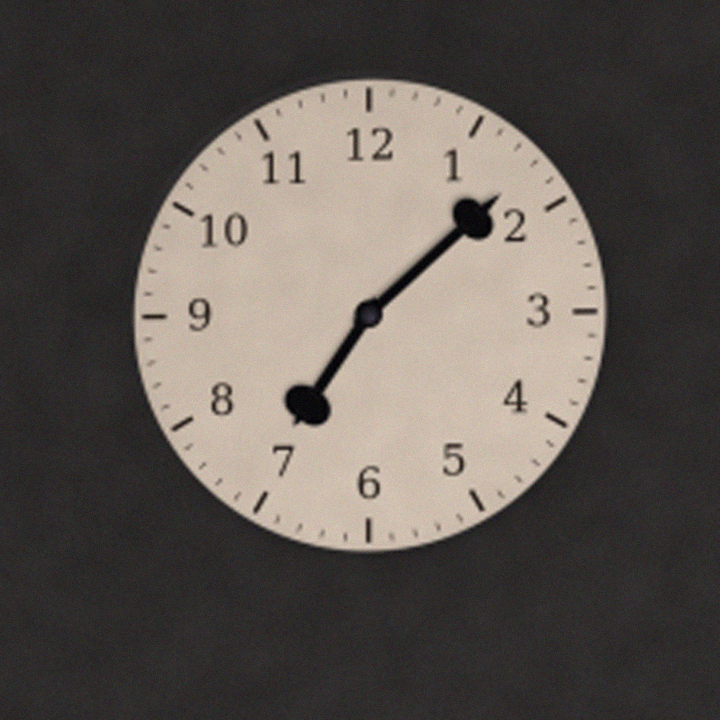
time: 7:08
